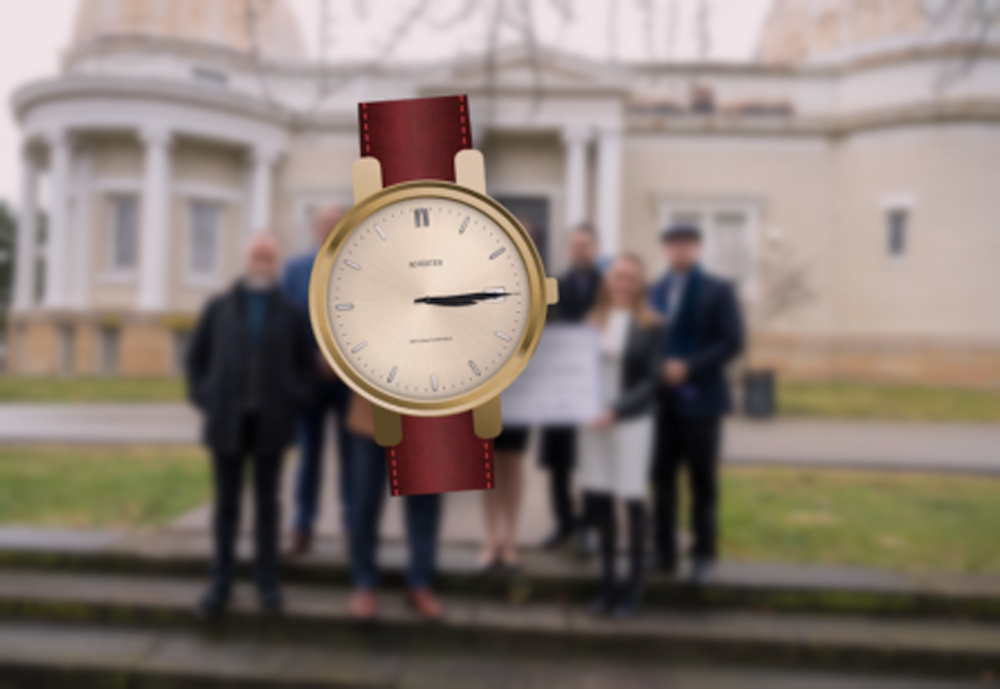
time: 3:15
